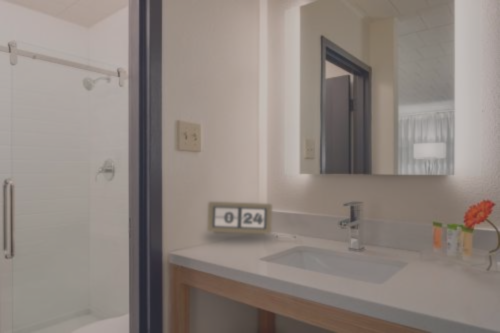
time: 0:24
